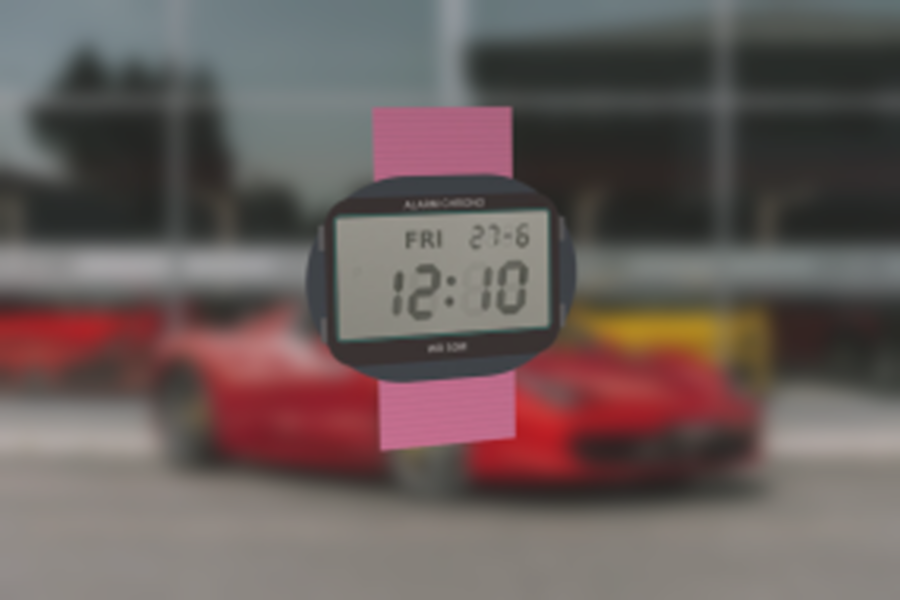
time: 12:10
